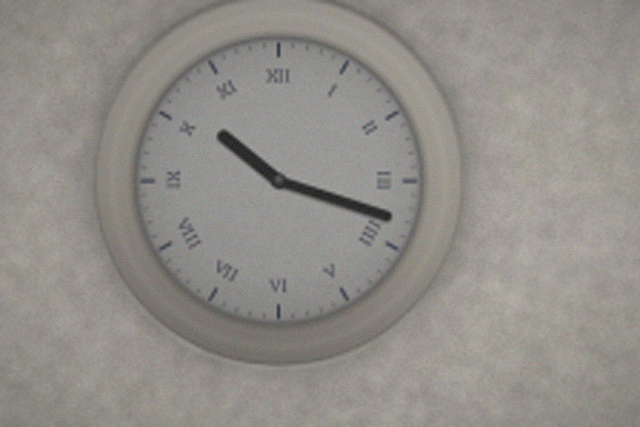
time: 10:18
